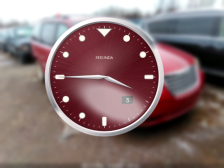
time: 3:45
